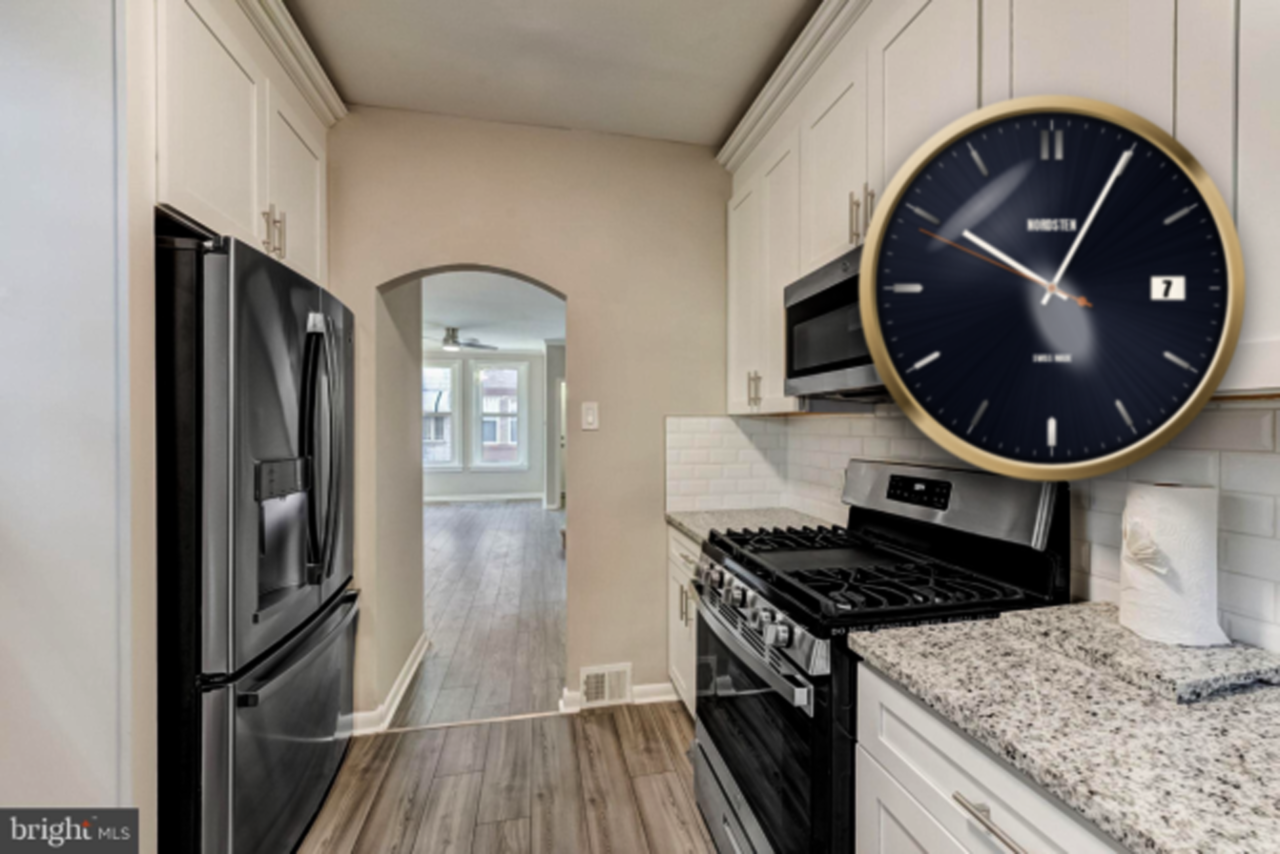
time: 10:04:49
